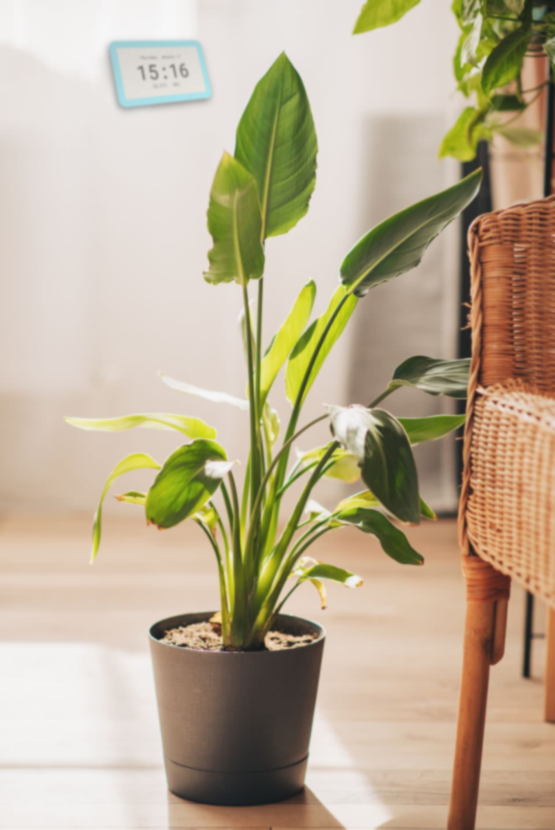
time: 15:16
